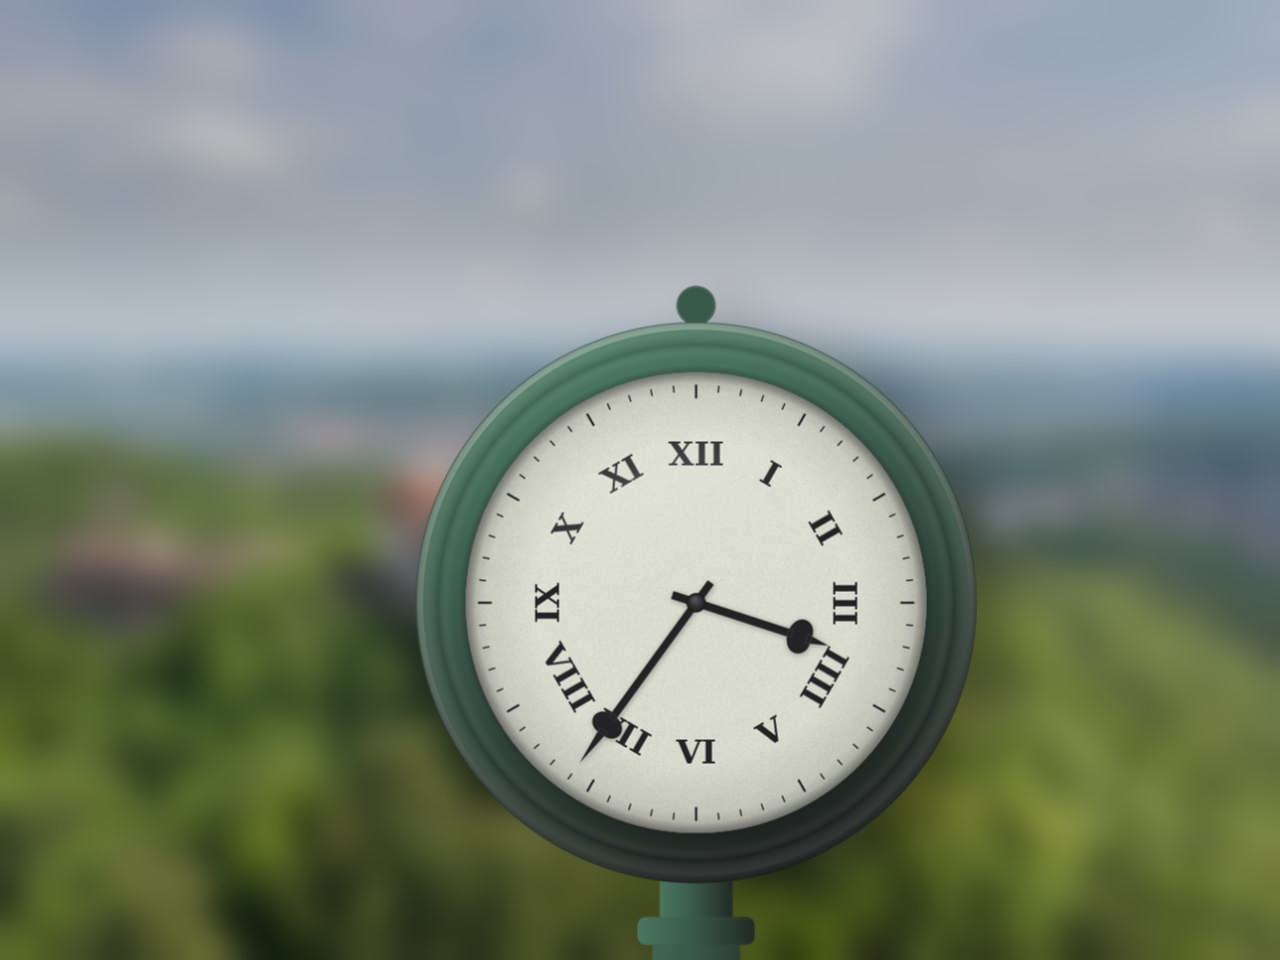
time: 3:36
